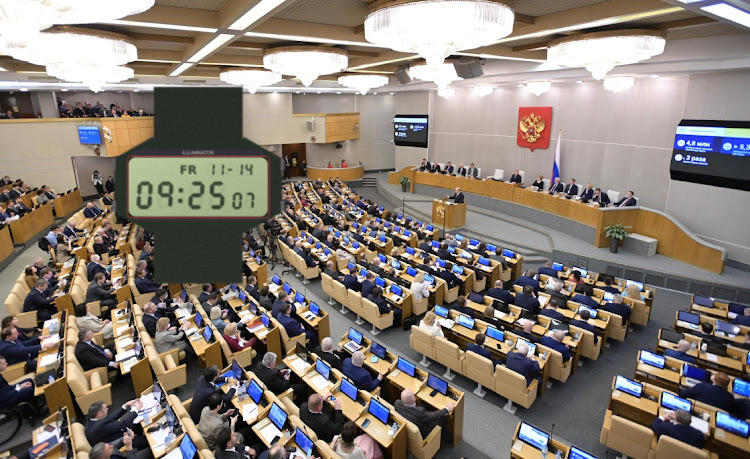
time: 9:25:07
